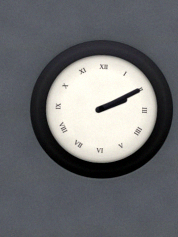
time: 2:10
